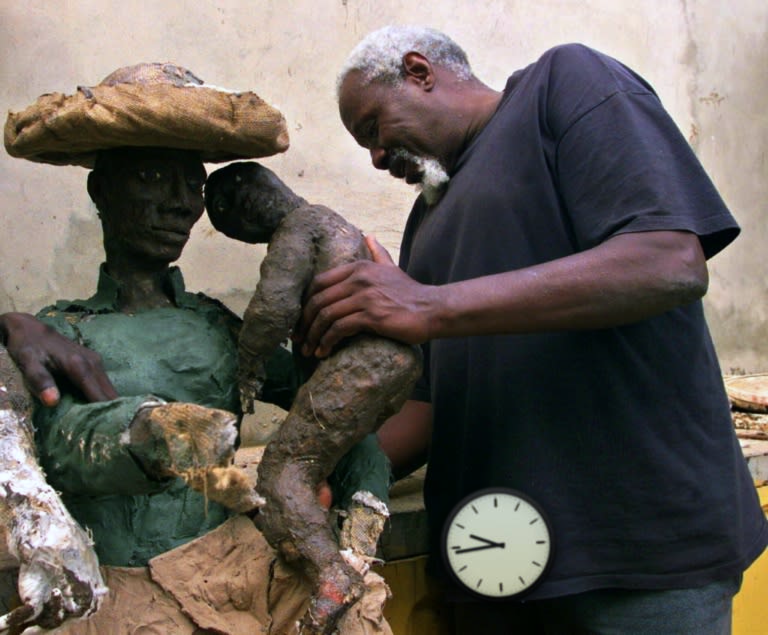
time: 9:44
